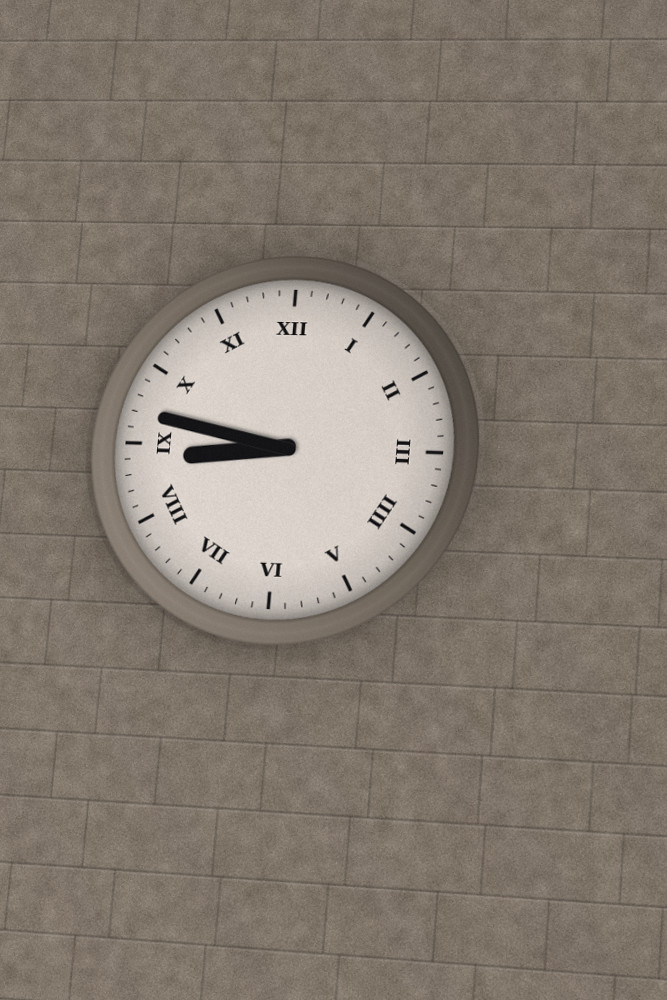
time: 8:47
